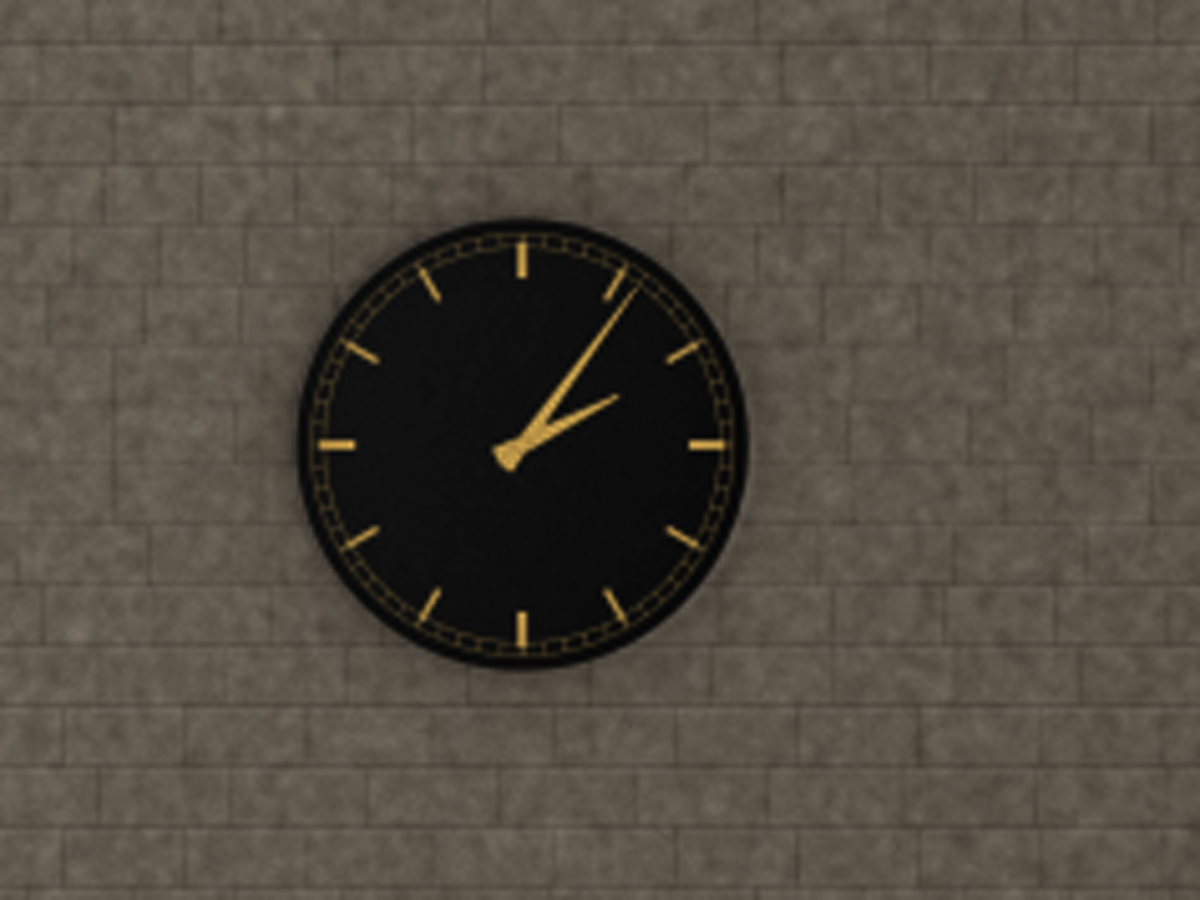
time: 2:06
